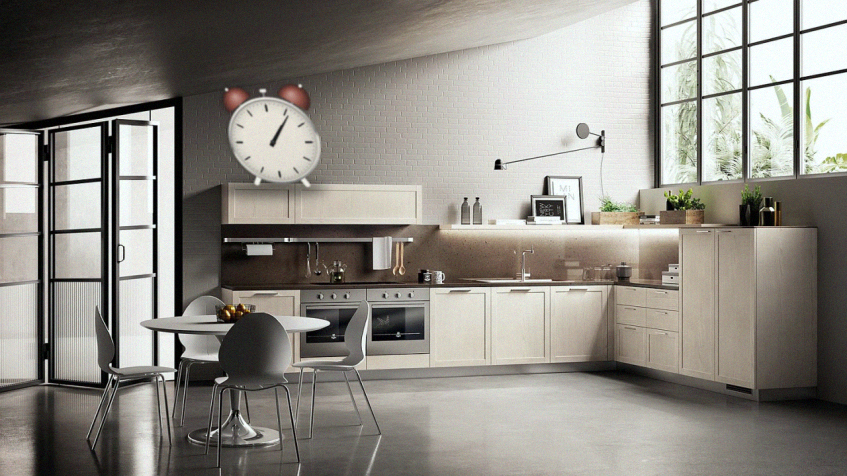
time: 1:06
